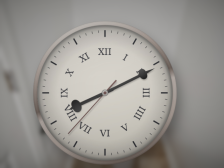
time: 8:10:37
